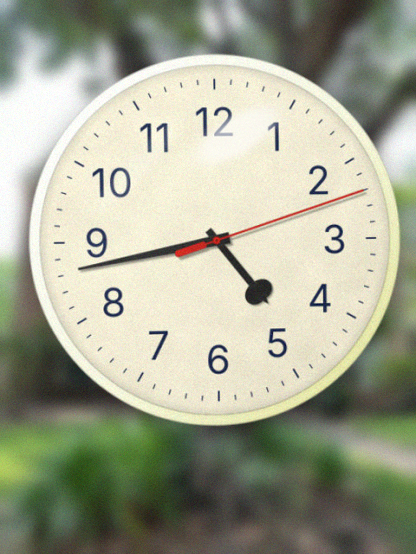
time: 4:43:12
